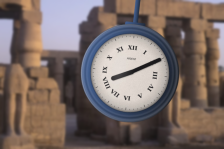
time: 8:10
